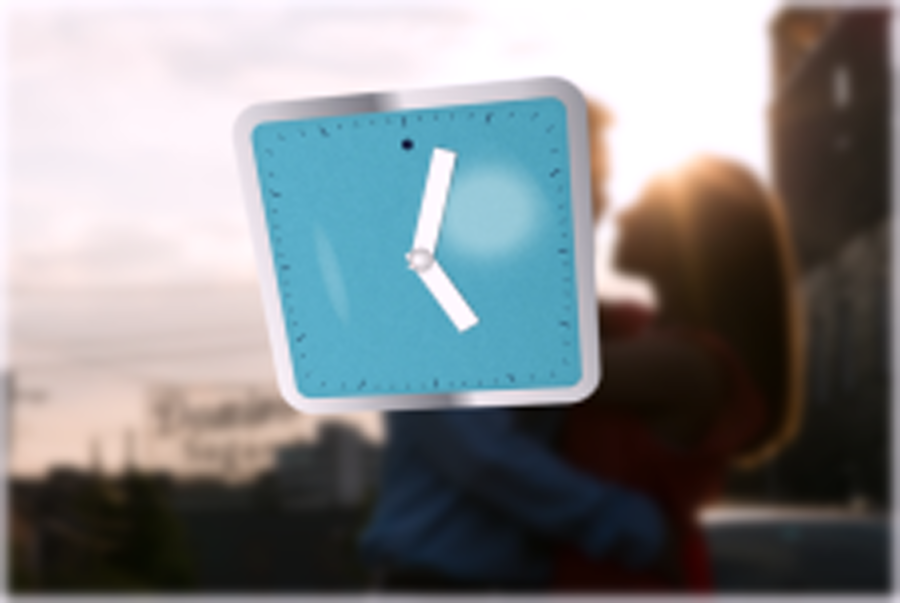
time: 5:03
